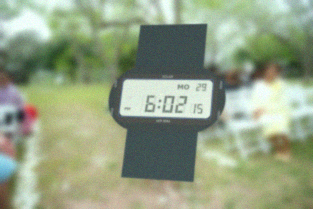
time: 6:02
